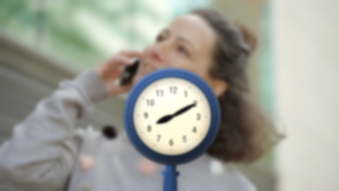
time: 8:10
